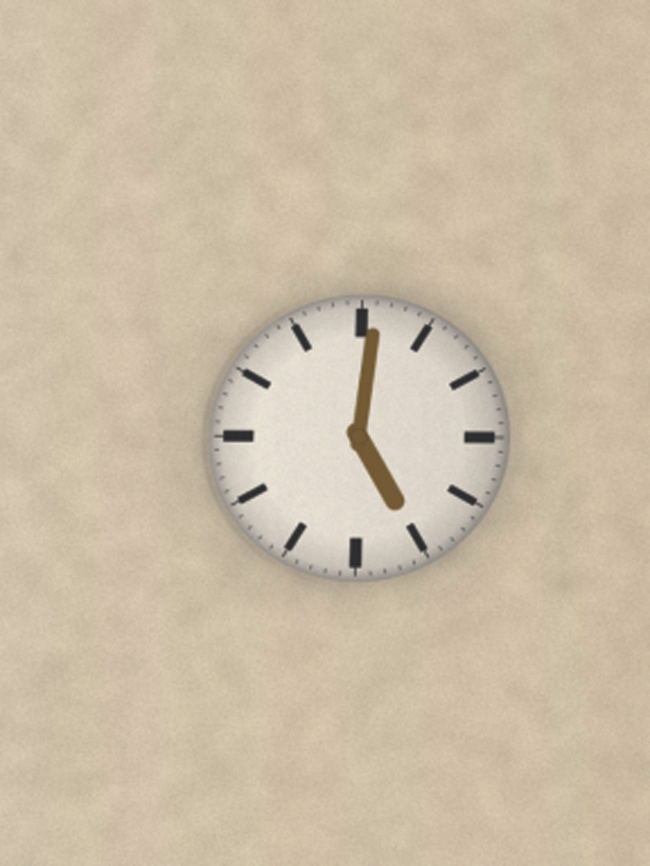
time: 5:01
